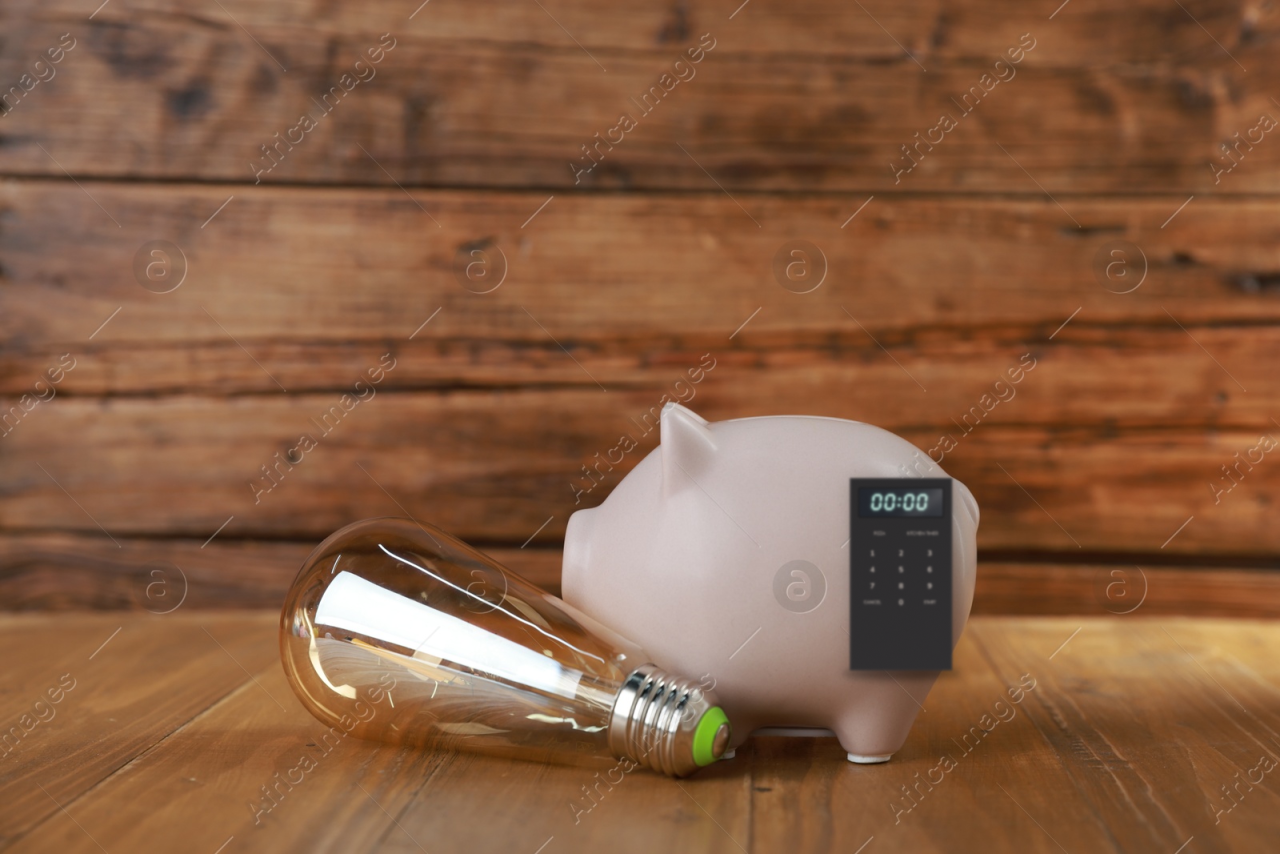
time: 0:00
